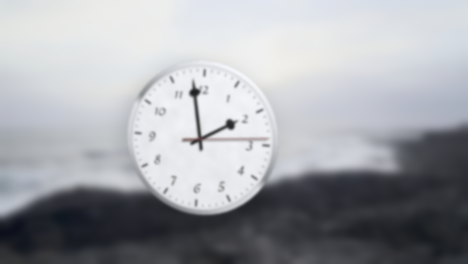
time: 1:58:14
